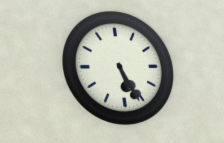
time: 5:26
